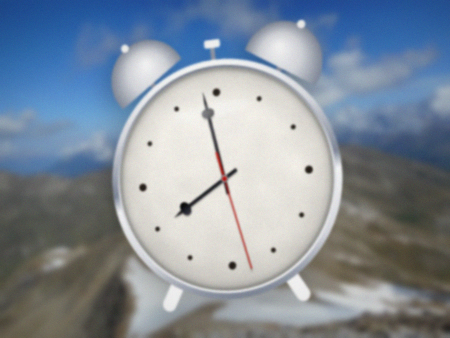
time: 7:58:28
